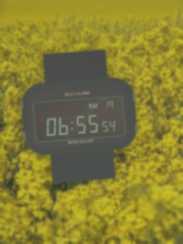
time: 6:55:54
